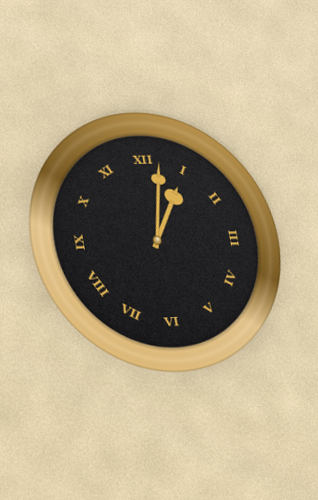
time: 1:02
